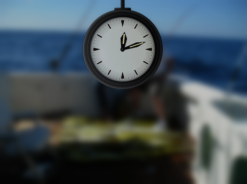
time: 12:12
